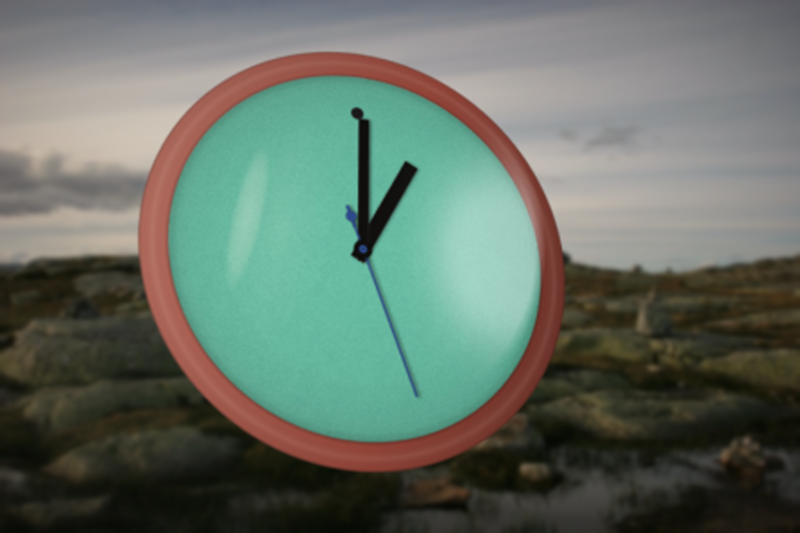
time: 1:00:27
